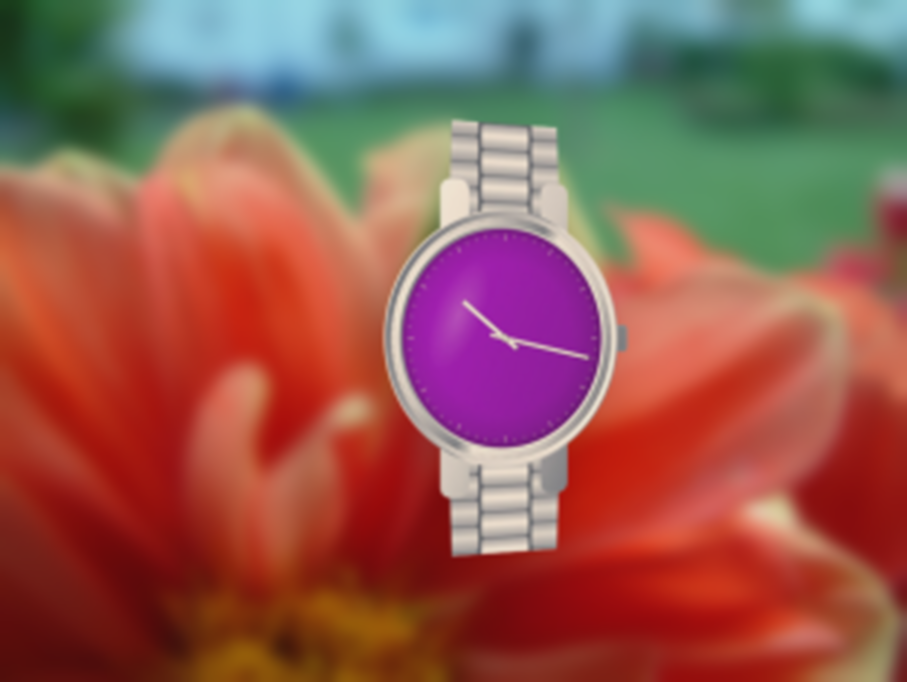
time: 10:17
